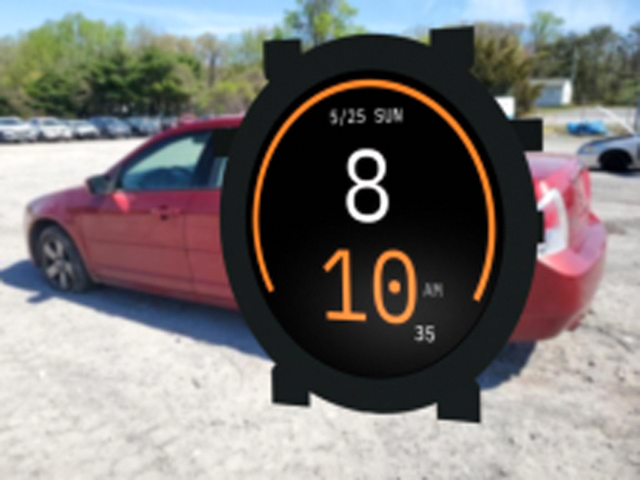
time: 8:10
